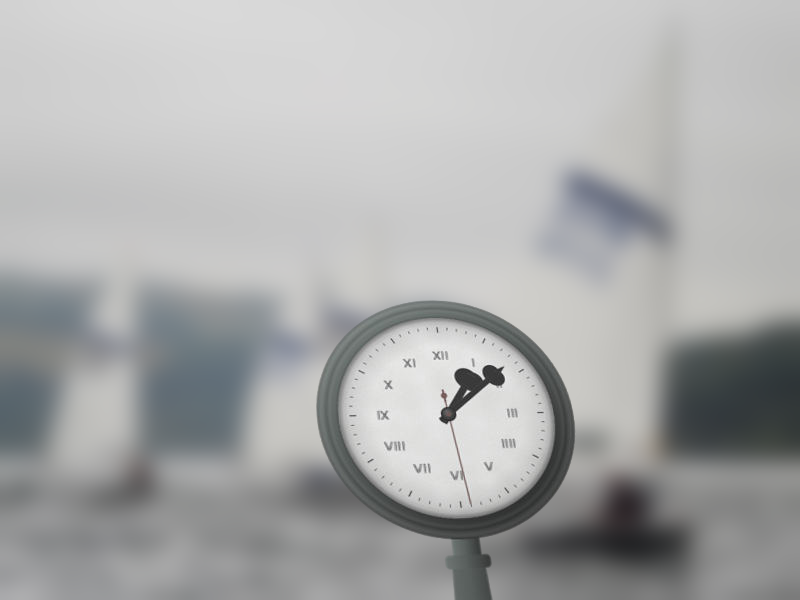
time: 1:08:29
